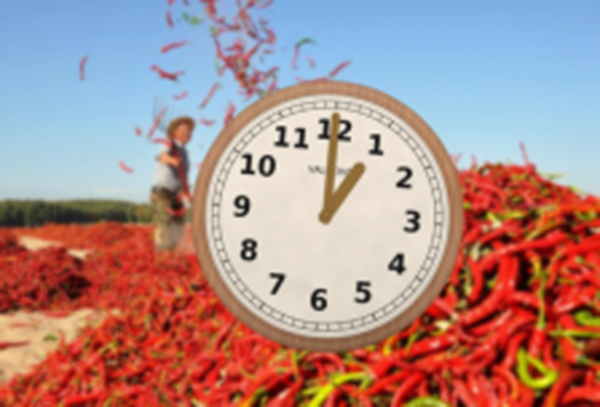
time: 1:00
